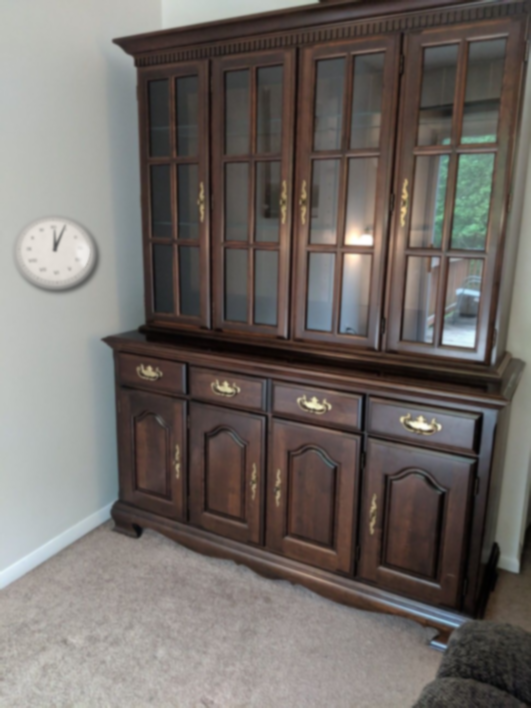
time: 12:04
